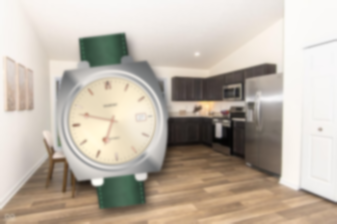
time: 6:48
